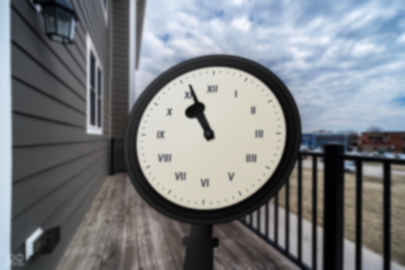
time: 10:56
